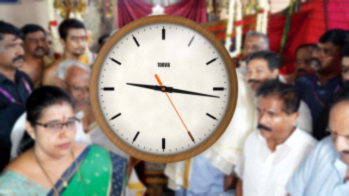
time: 9:16:25
